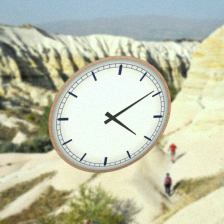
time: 4:09
